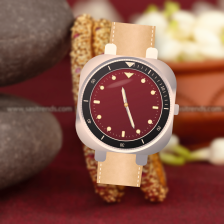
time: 11:26
